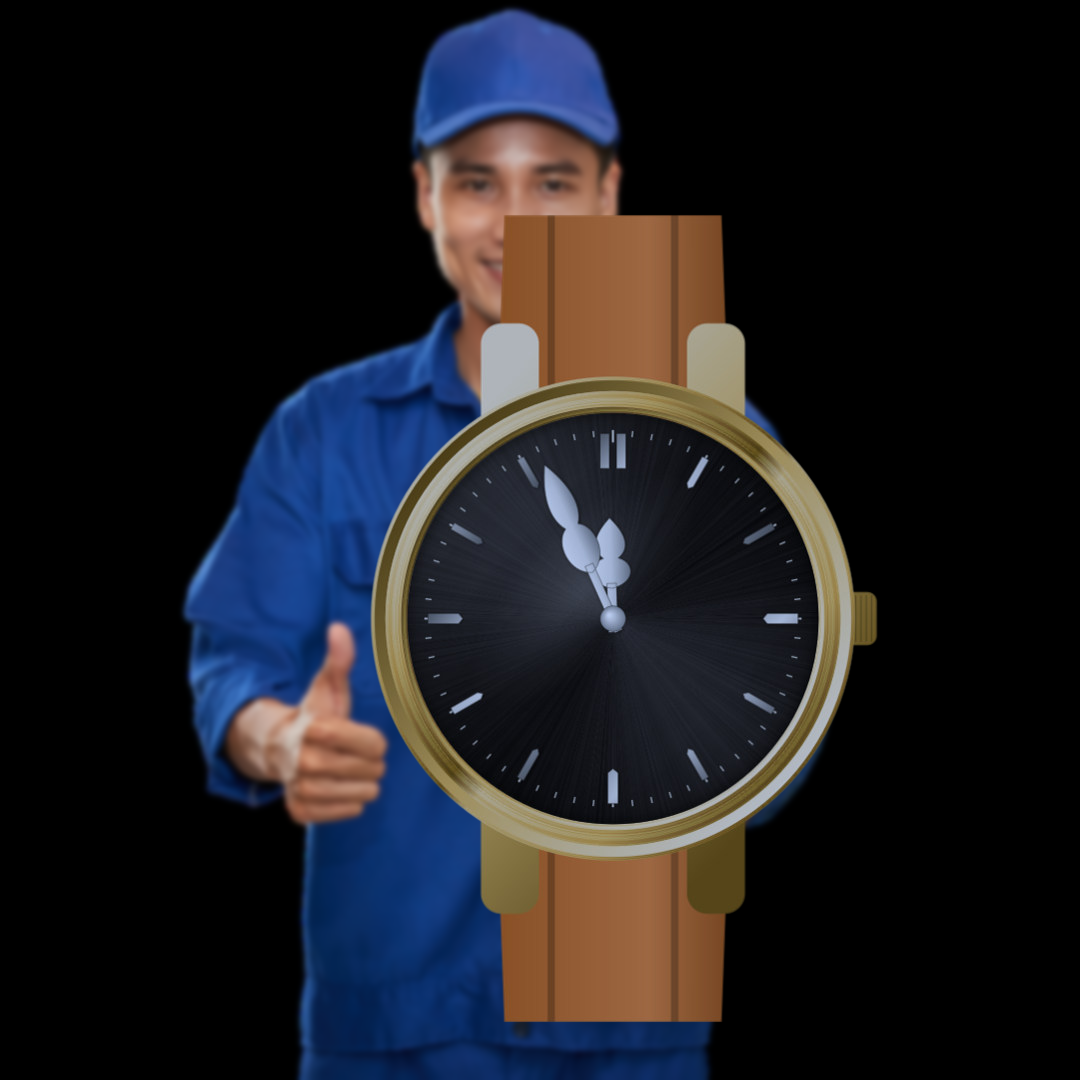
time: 11:56
